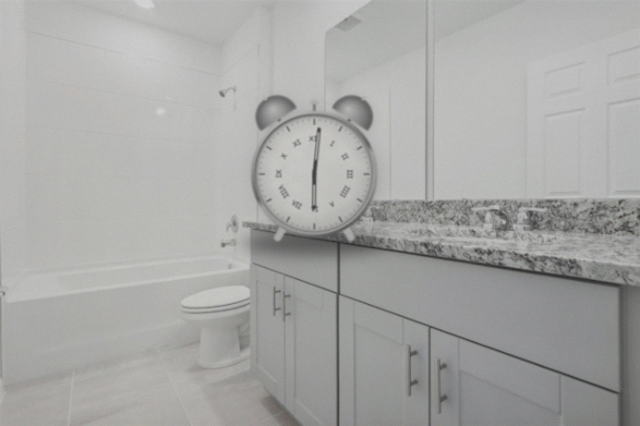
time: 6:01
